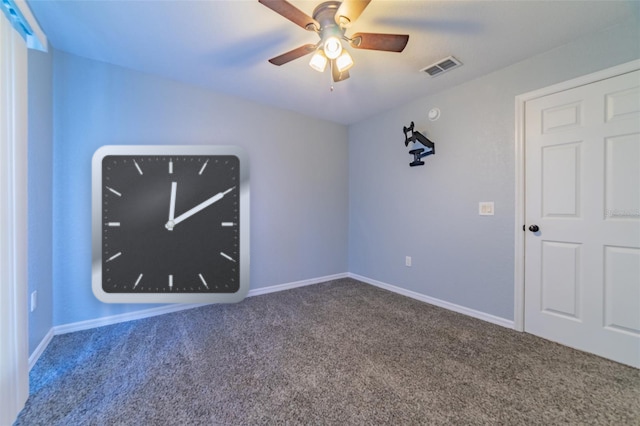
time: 12:10
